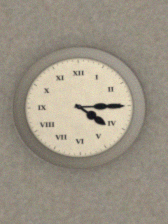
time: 4:15
